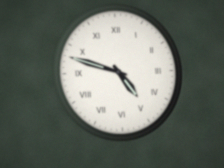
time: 4:48
